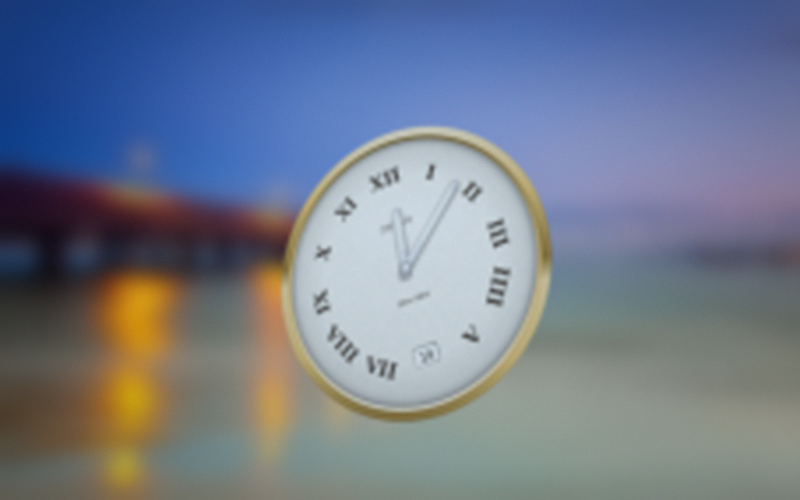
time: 12:08
